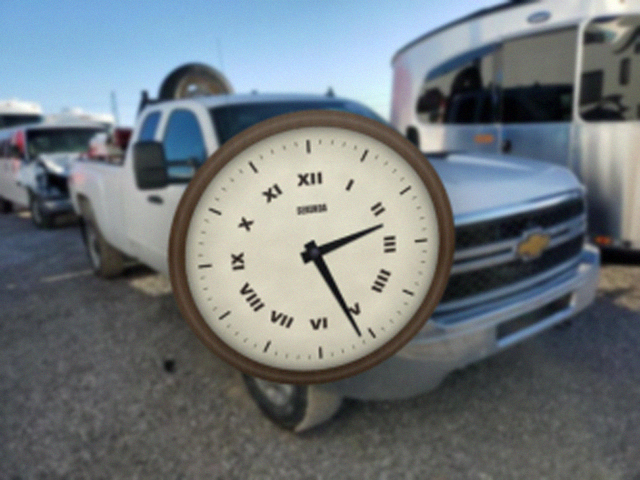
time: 2:26
